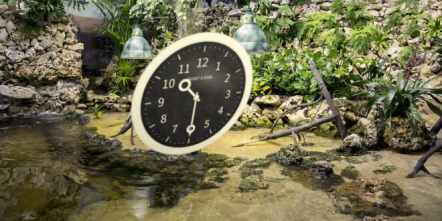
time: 10:30
